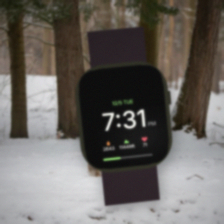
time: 7:31
